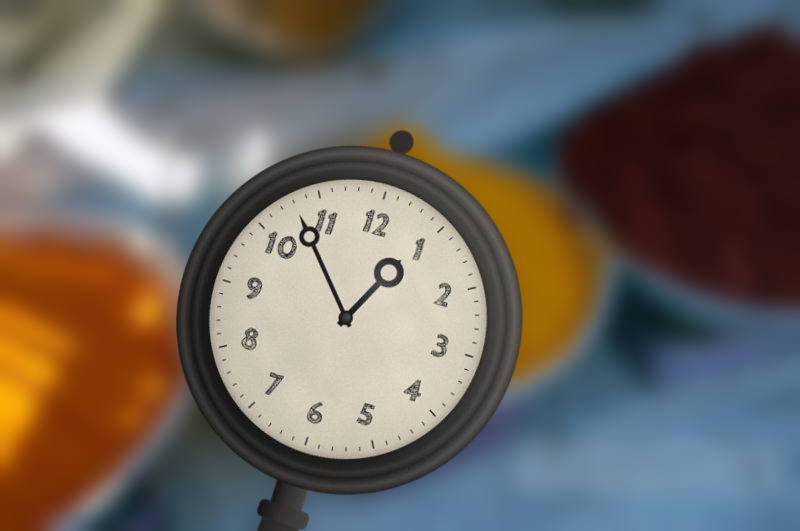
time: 12:53
